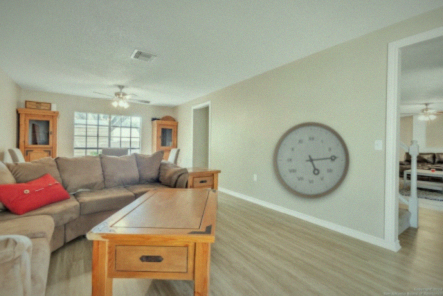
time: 5:14
